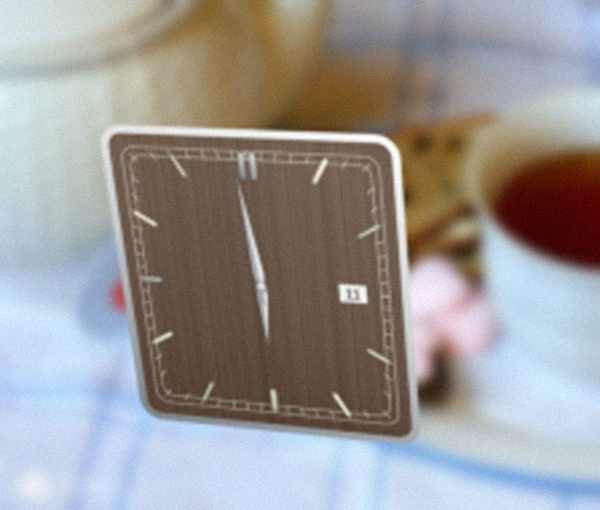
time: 5:59
